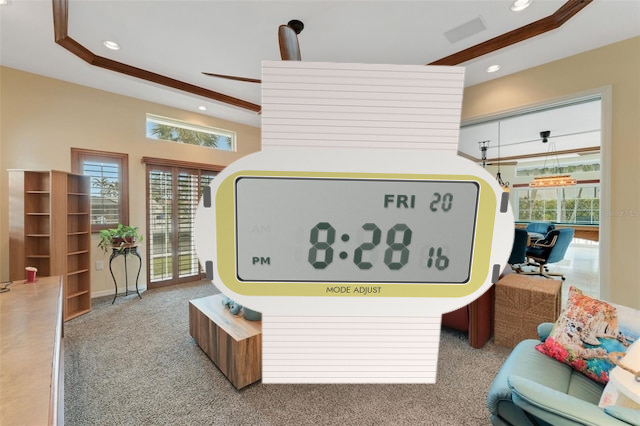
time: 8:28:16
